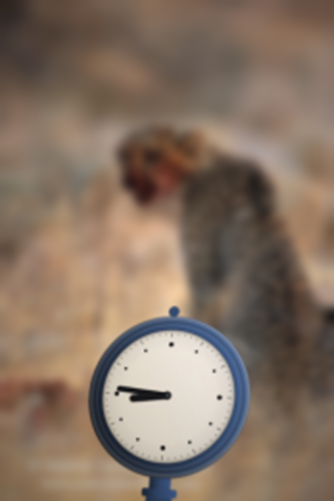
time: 8:46
